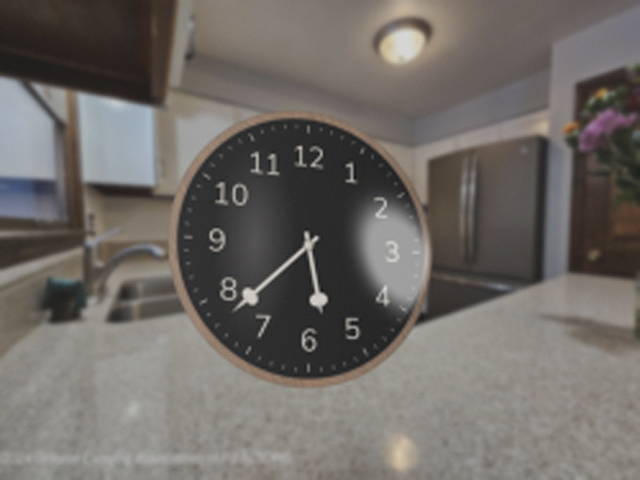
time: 5:38
